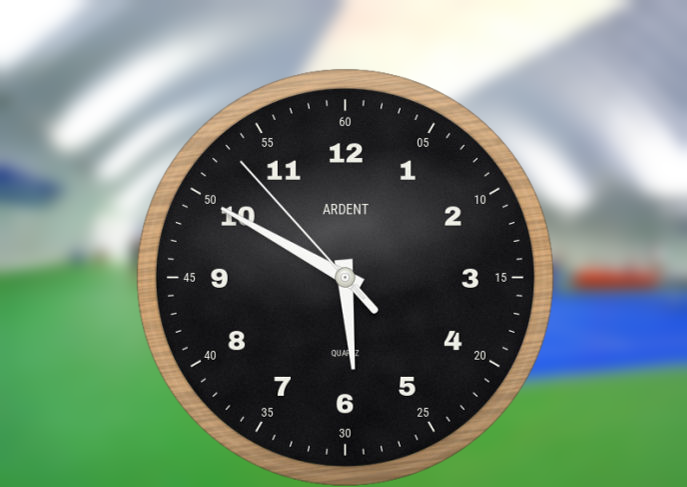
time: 5:49:53
